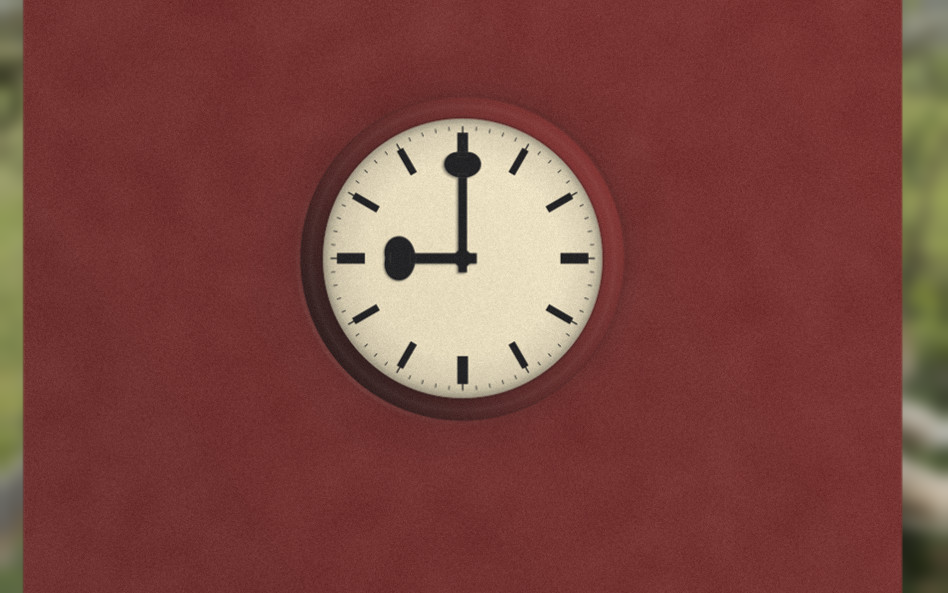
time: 9:00
